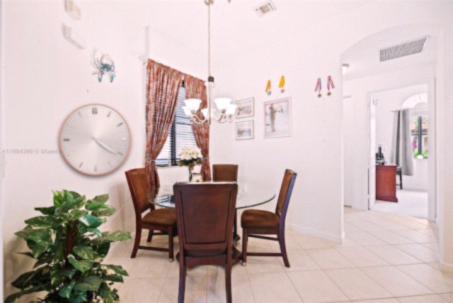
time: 4:21
